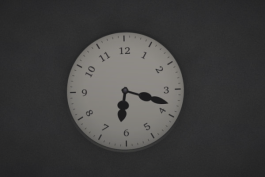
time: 6:18
